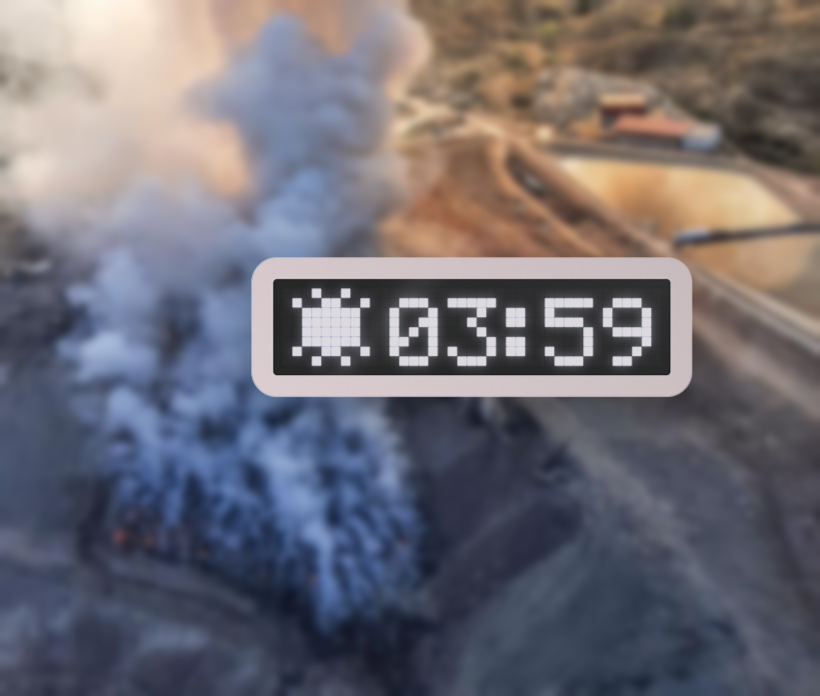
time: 3:59
